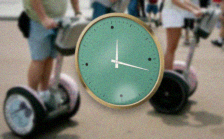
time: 12:18
